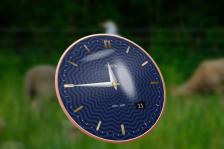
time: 11:45
